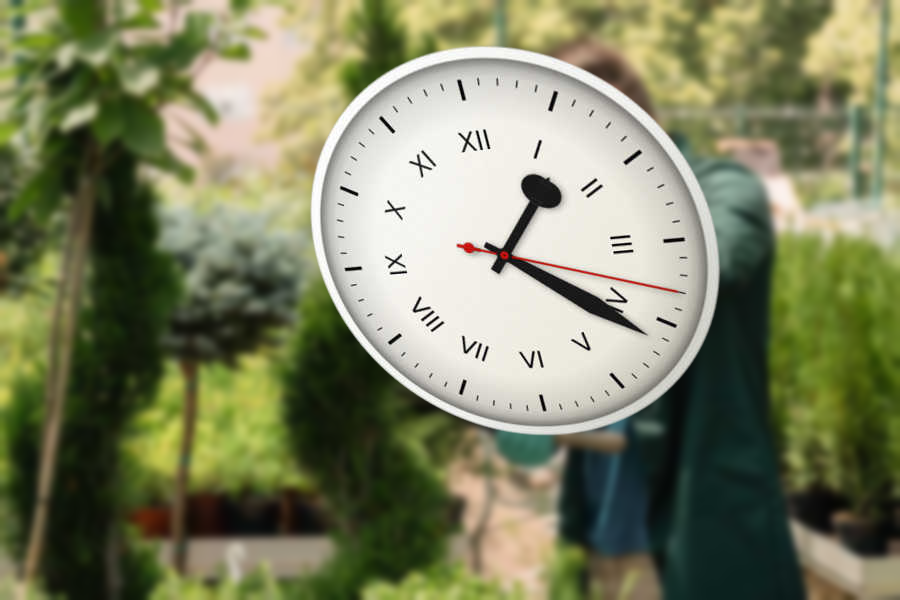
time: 1:21:18
